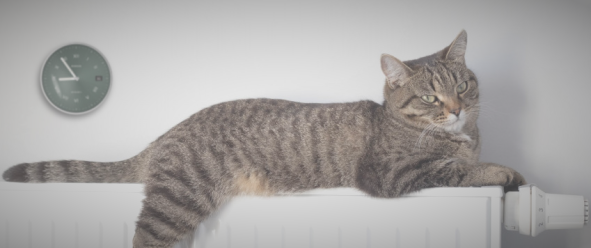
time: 8:54
